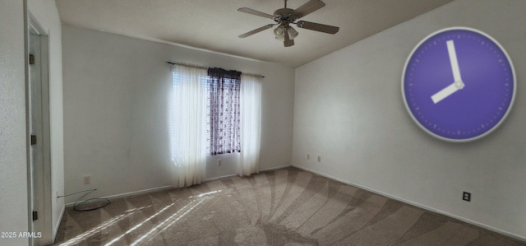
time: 7:58
